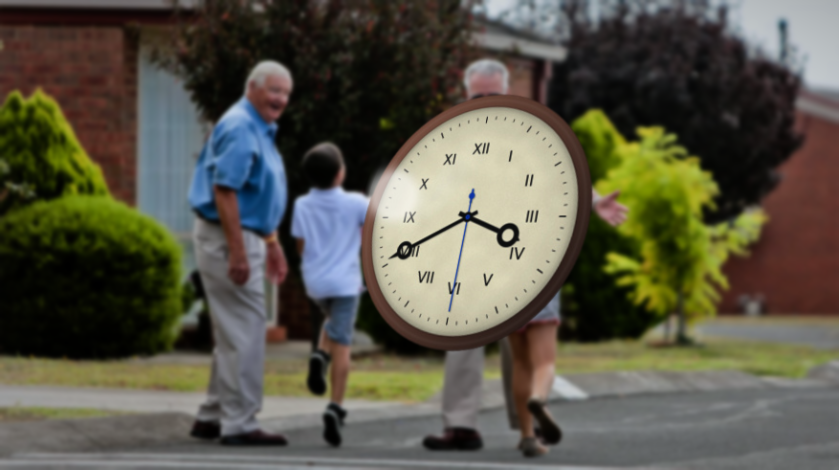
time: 3:40:30
